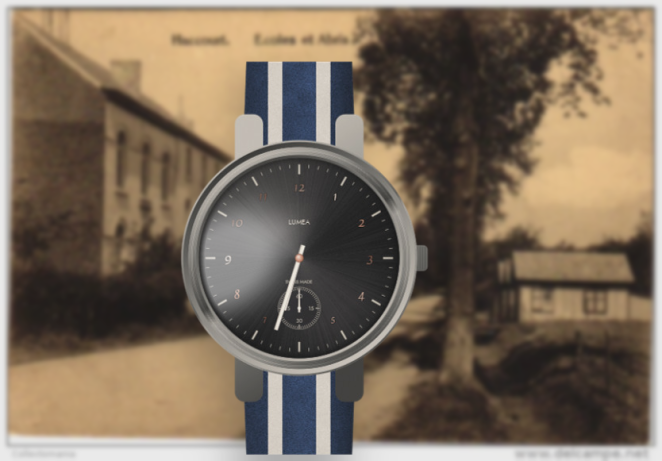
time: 6:33
